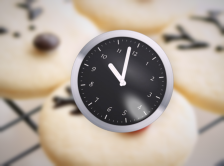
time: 9:58
